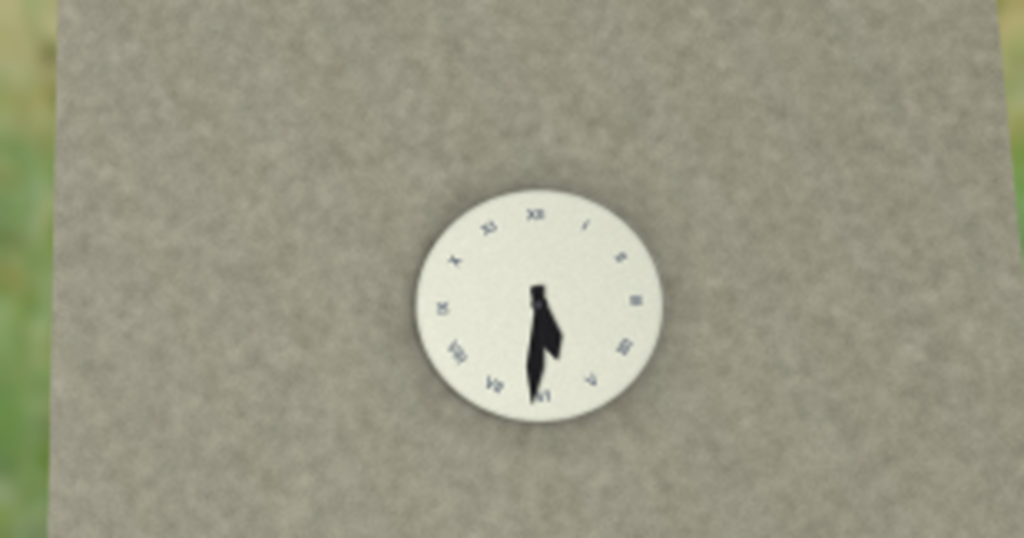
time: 5:31
